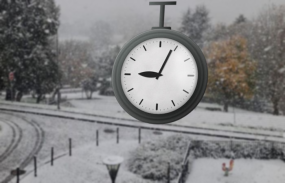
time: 9:04
